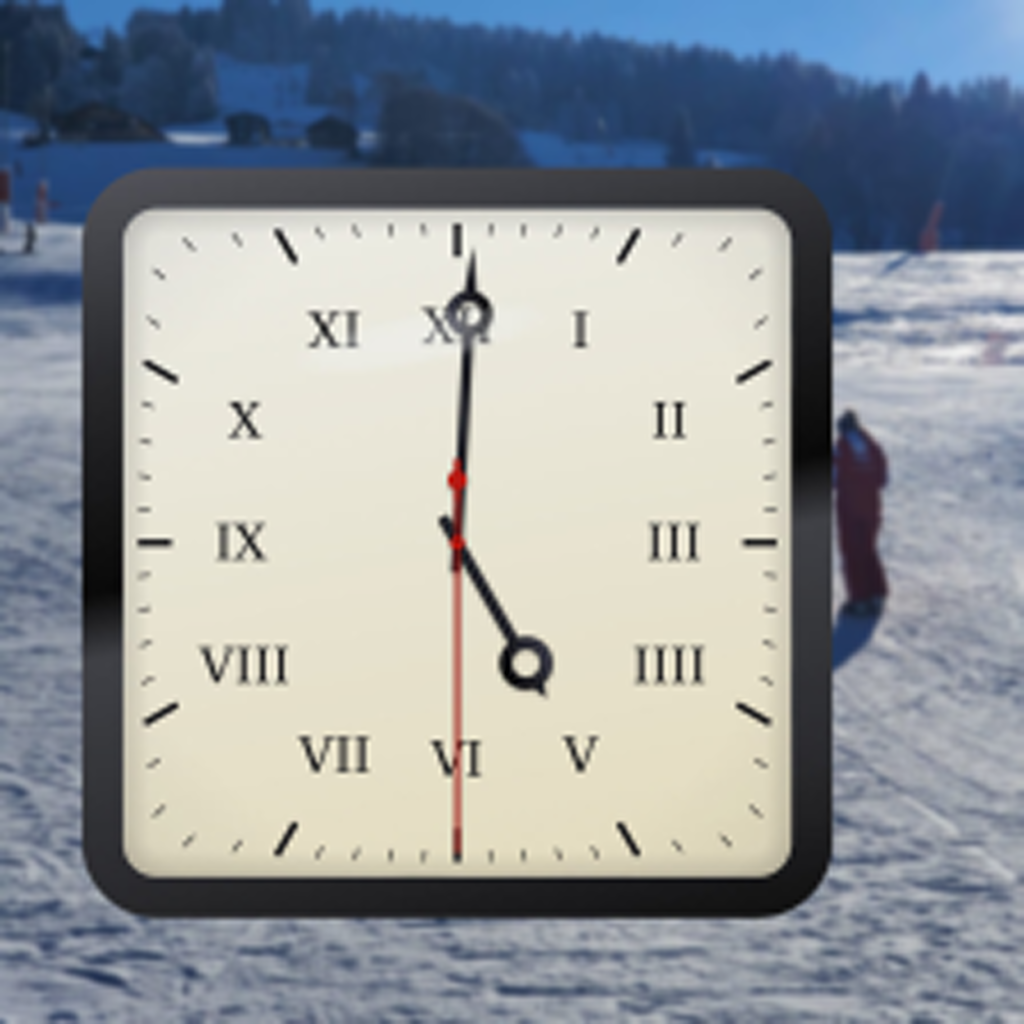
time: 5:00:30
